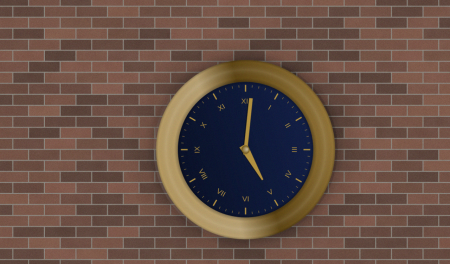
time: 5:01
